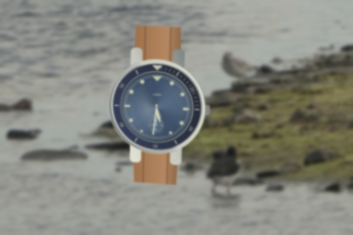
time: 5:31
